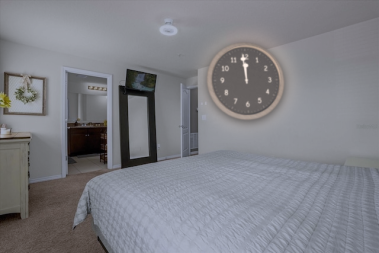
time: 11:59
